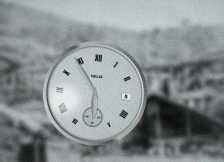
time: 5:54
